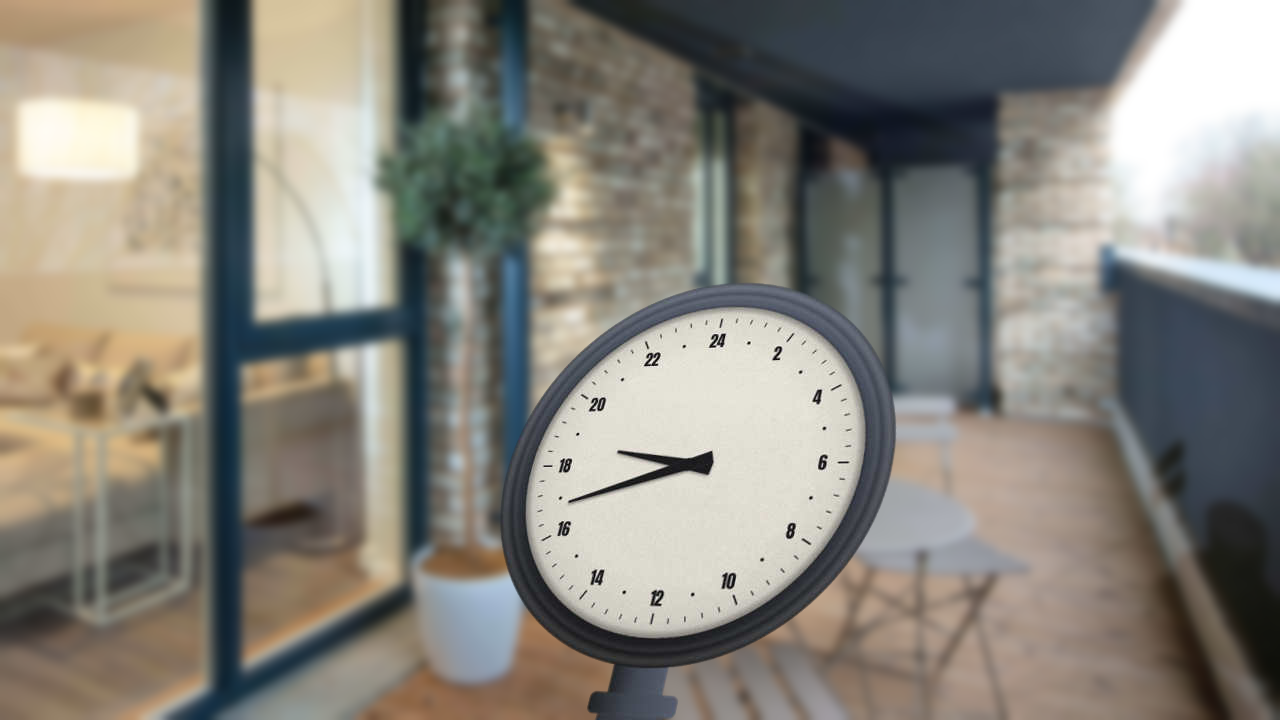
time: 18:42
